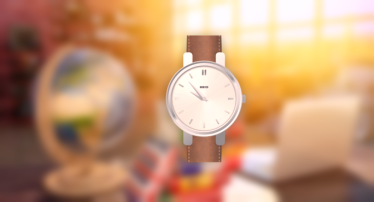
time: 9:53
